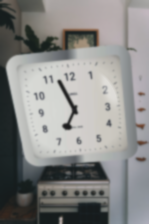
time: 6:57
